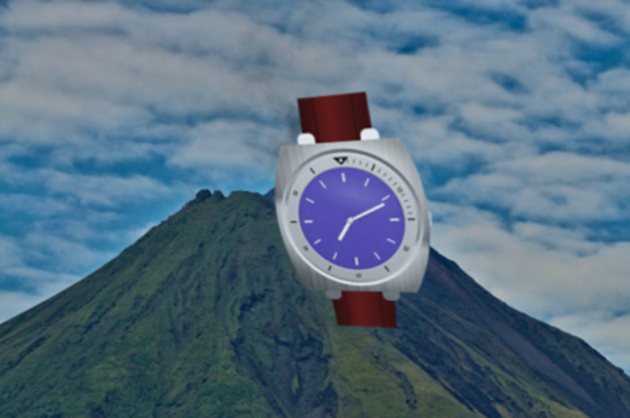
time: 7:11
